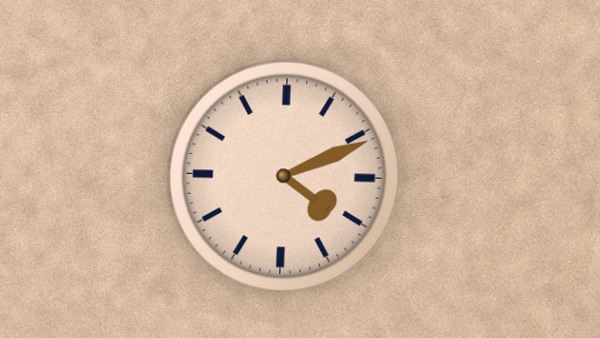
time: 4:11
